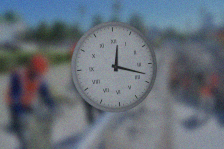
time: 12:18
